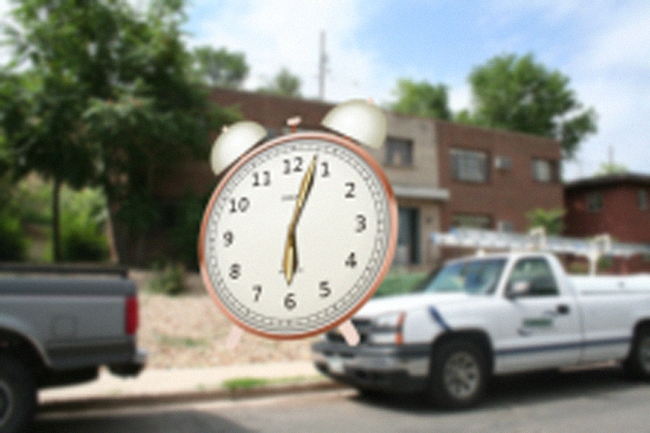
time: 6:03
